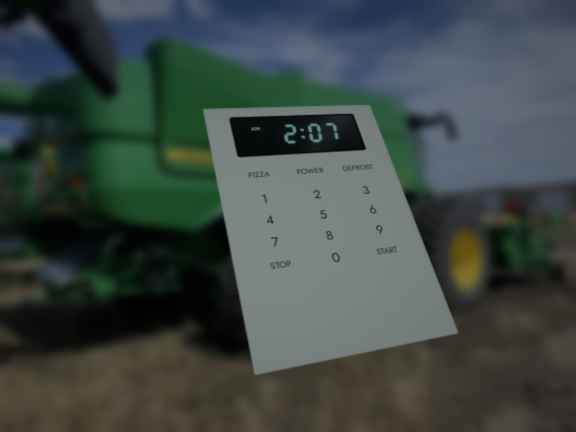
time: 2:07
